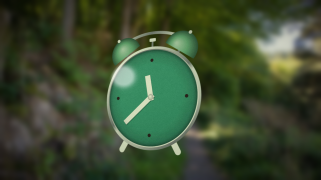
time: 11:38
